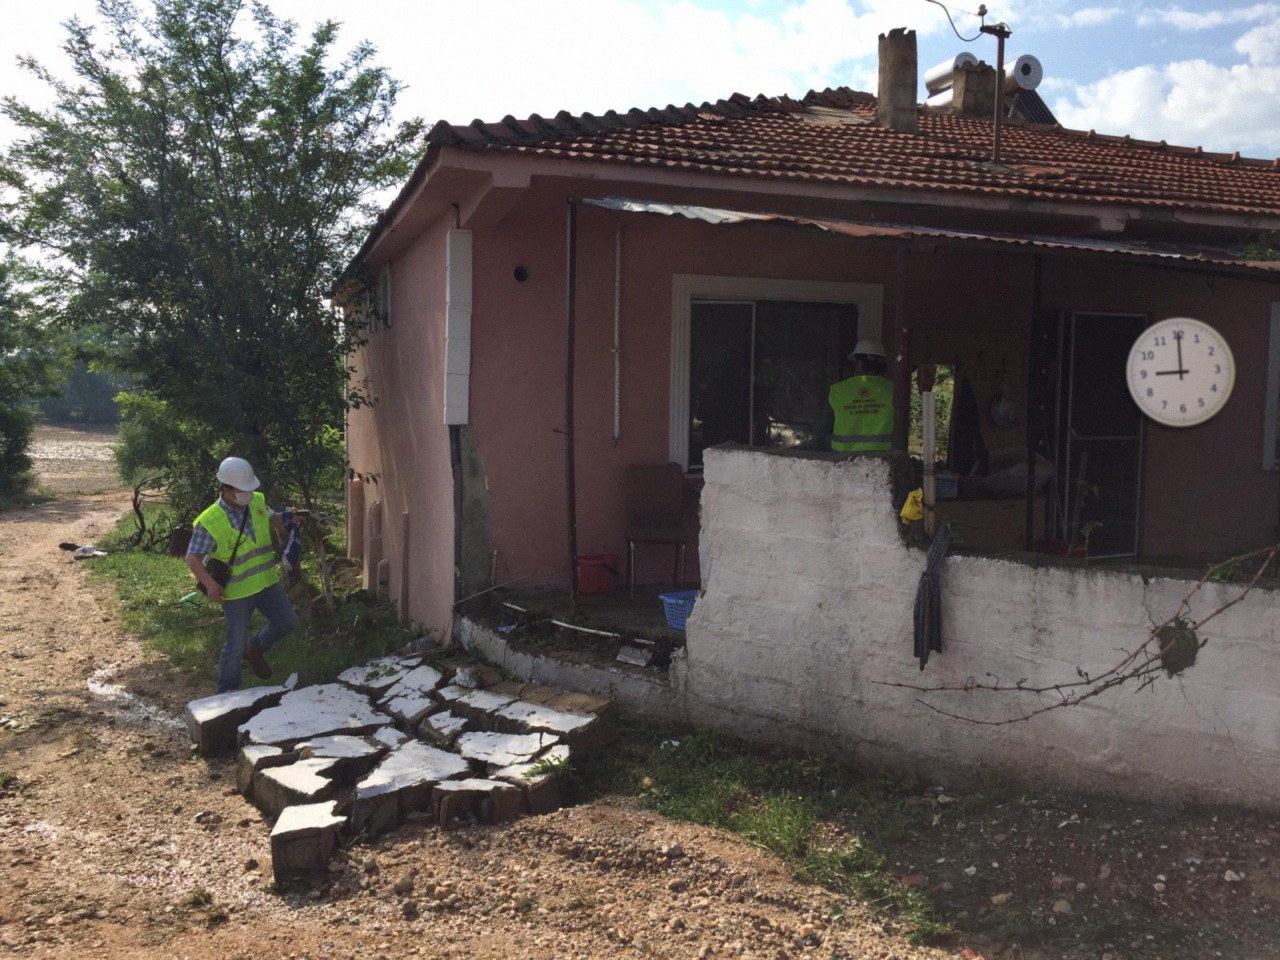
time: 9:00
